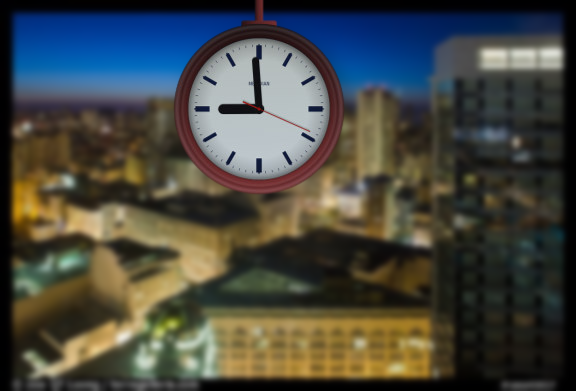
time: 8:59:19
